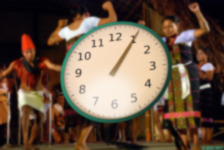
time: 1:05
